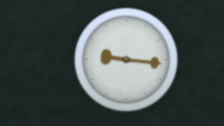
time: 9:16
